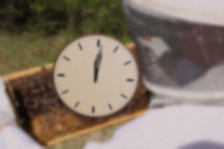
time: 12:01
